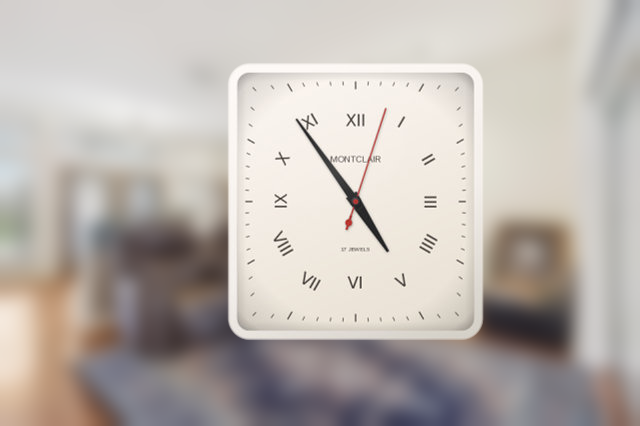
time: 4:54:03
